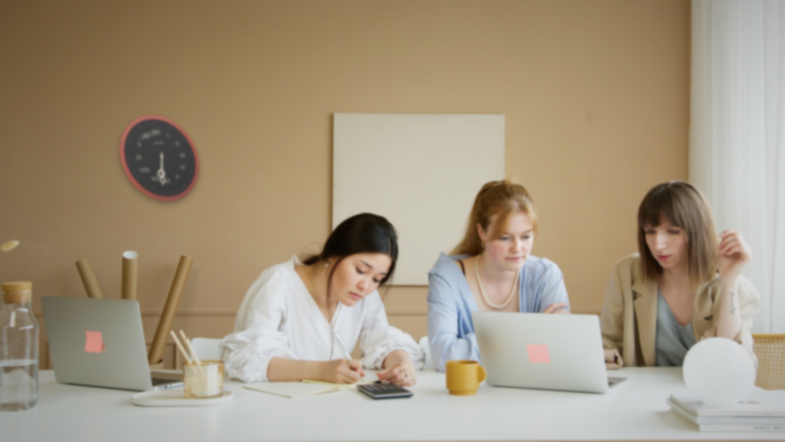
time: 6:32
